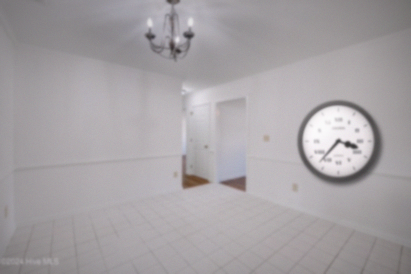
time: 3:37
